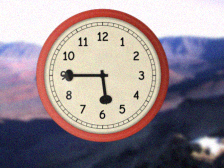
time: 5:45
